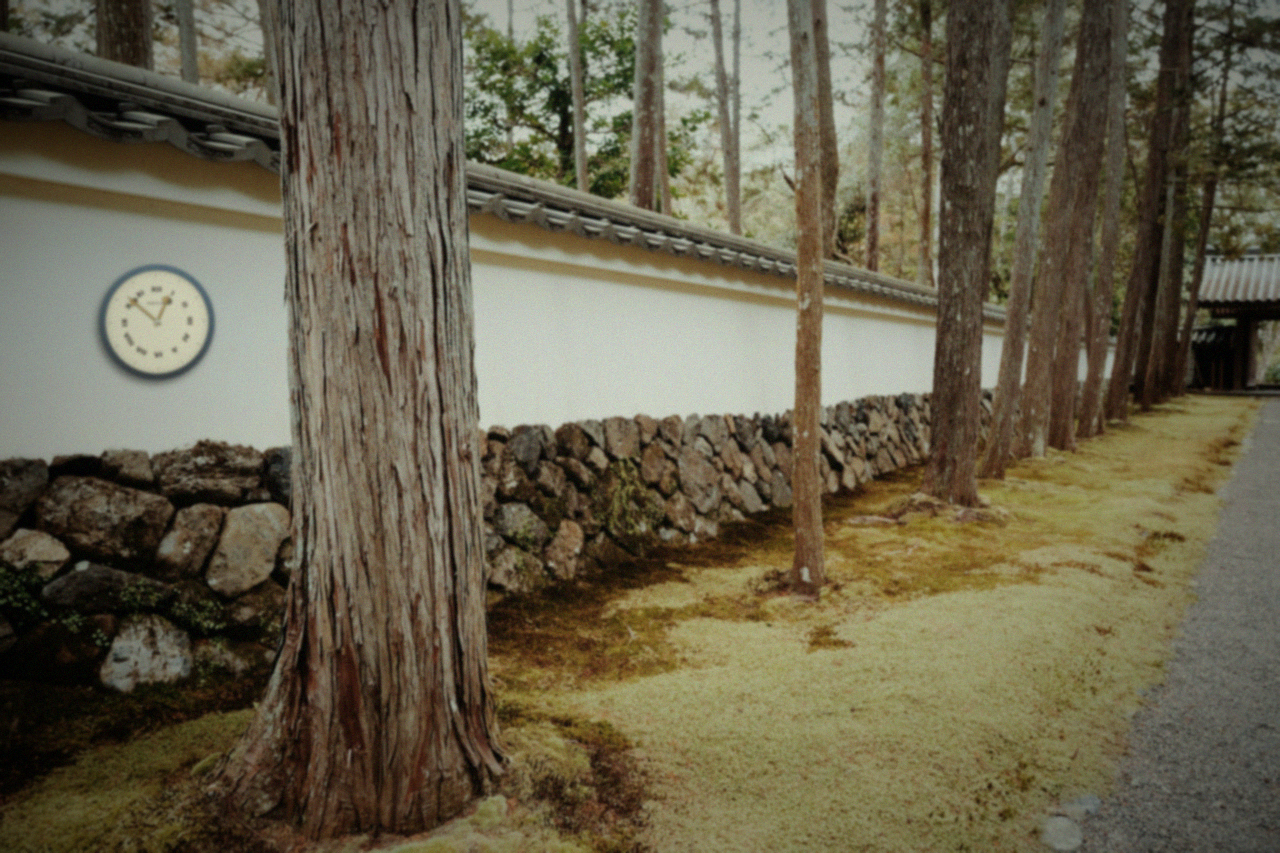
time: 12:52
